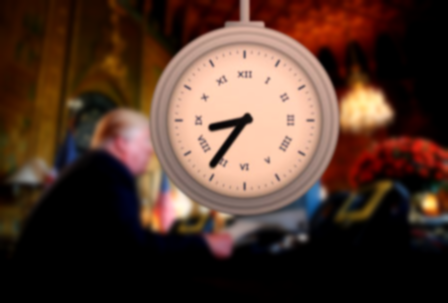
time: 8:36
